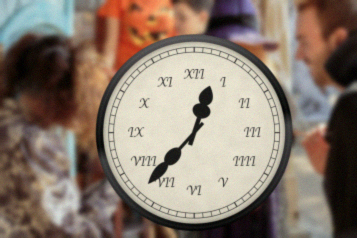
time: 12:37
